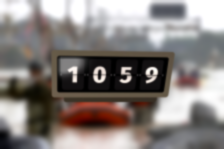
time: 10:59
